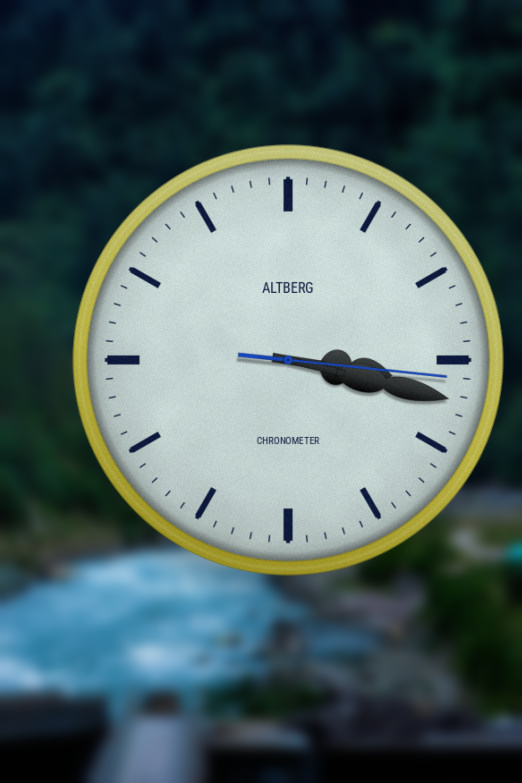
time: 3:17:16
